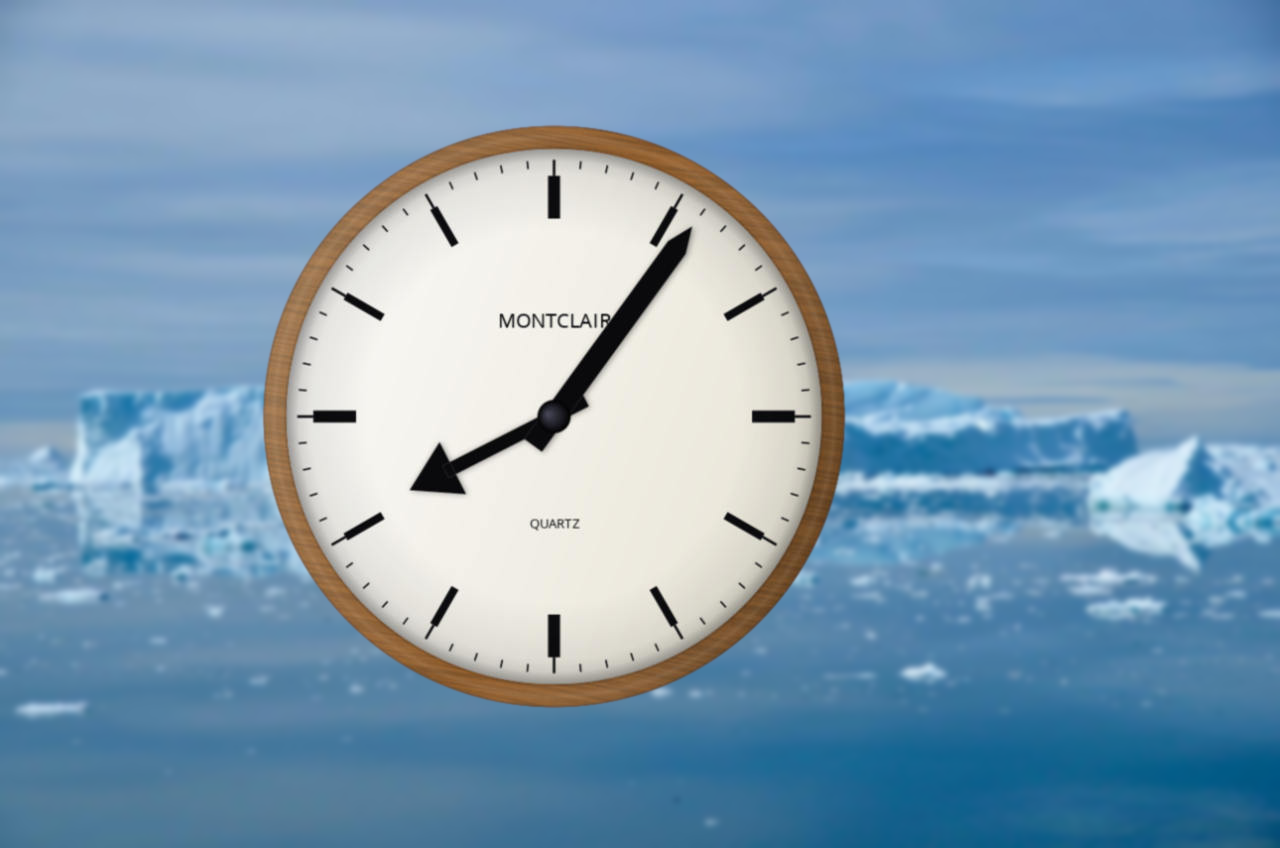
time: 8:06
